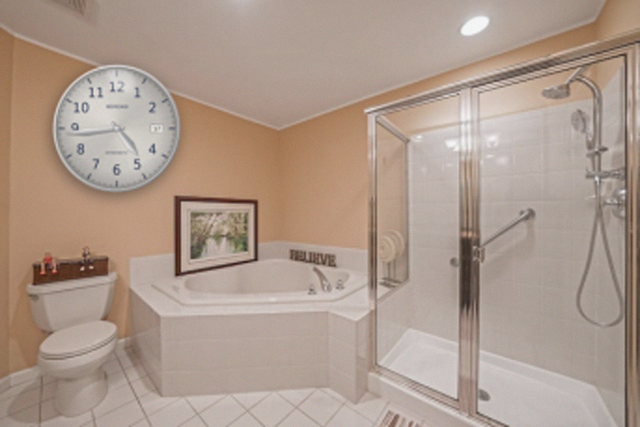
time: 4:44
